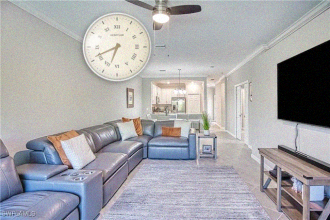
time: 6:41
